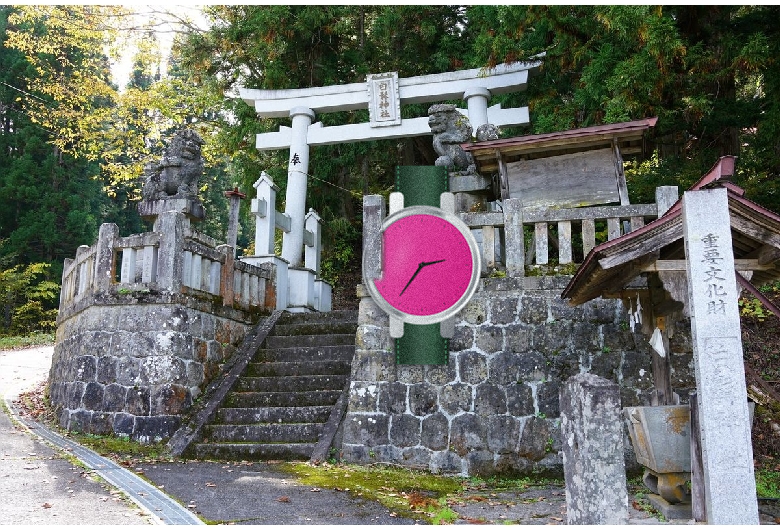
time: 2:36
